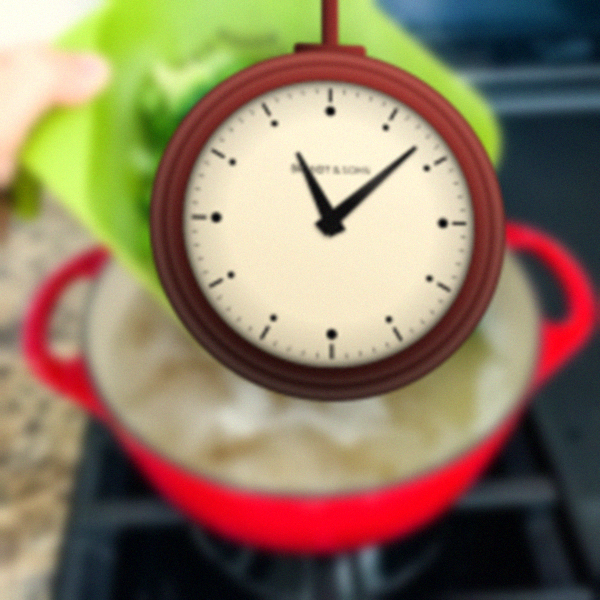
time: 11:08
